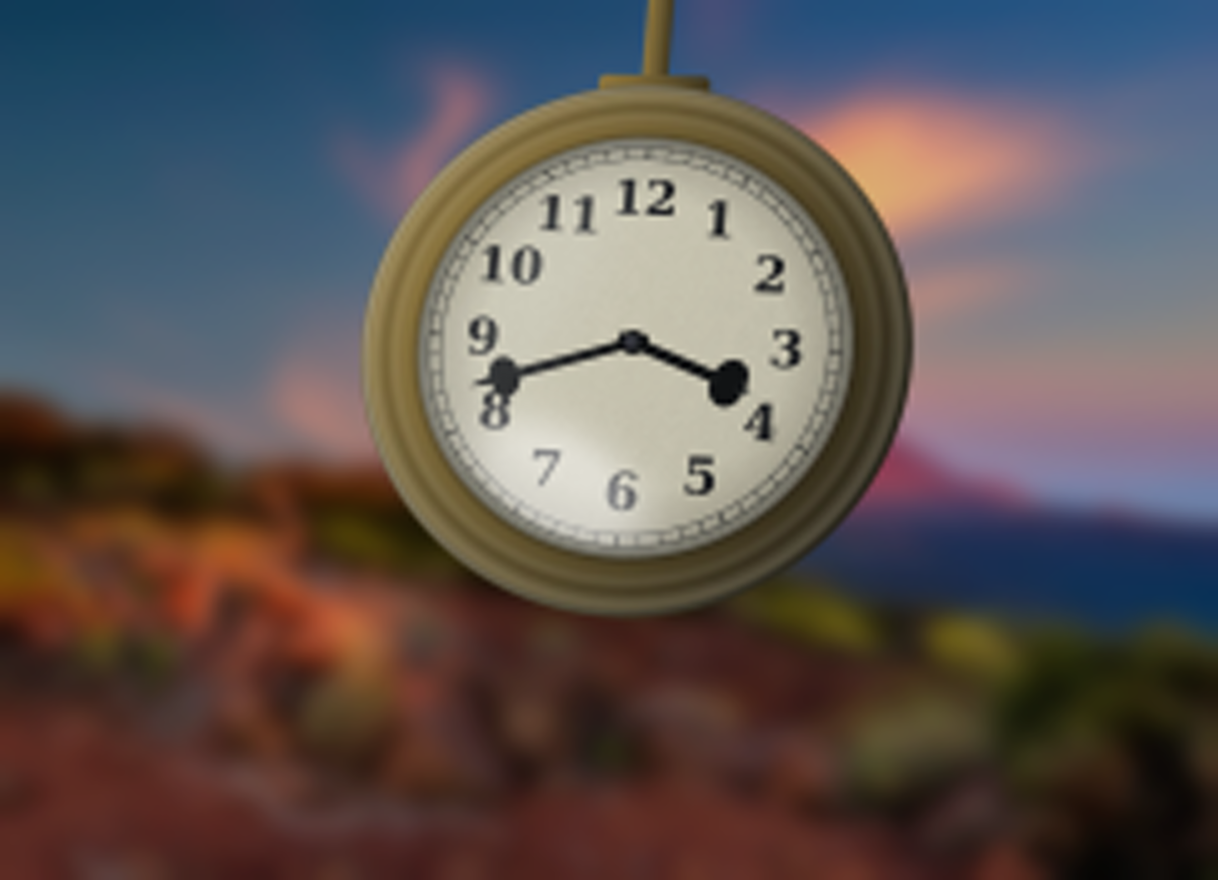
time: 3:42
